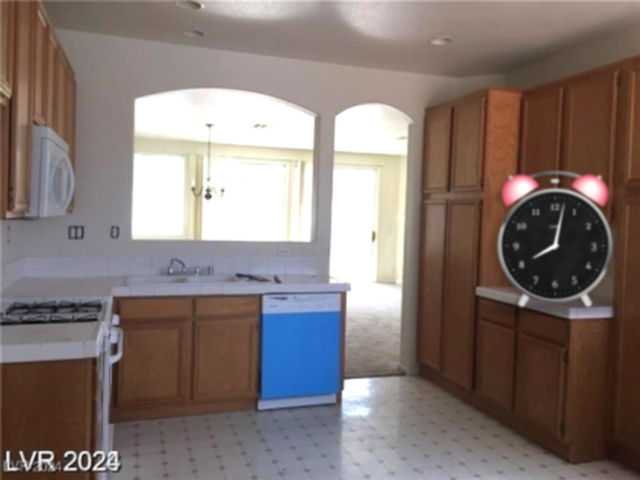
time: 8:02
